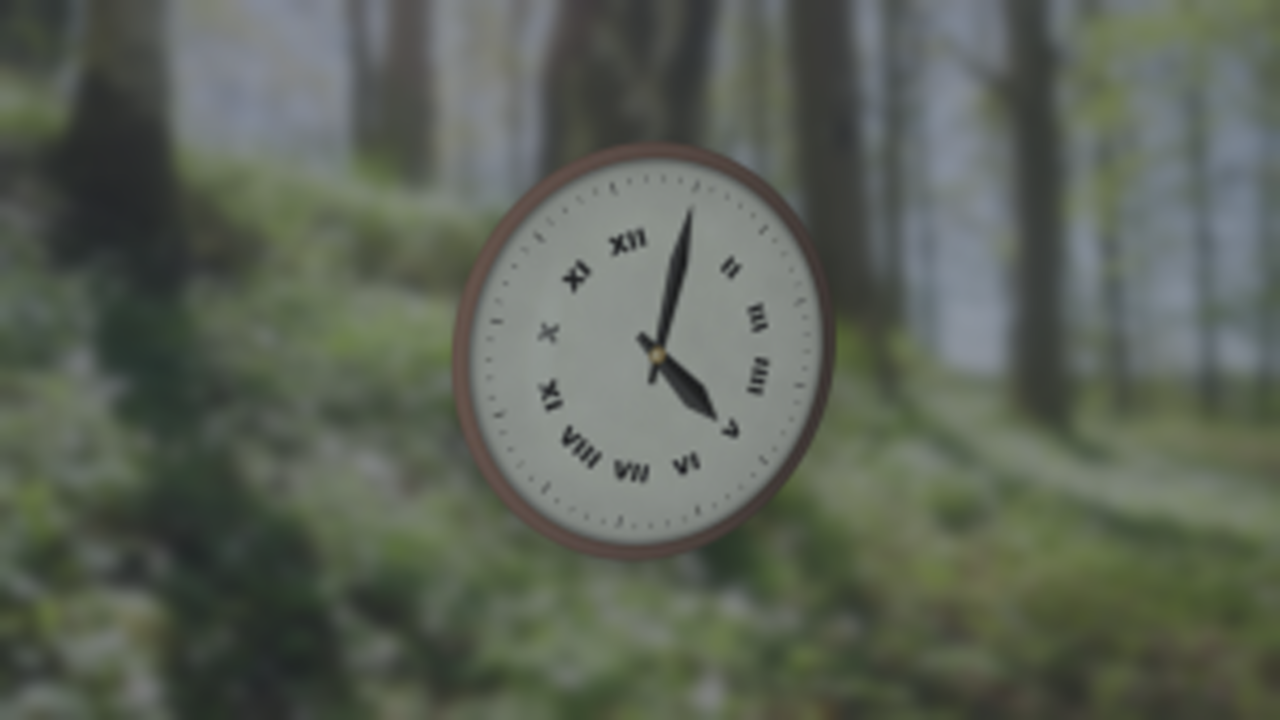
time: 5:05
